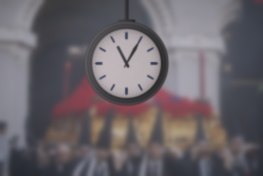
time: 11:05
